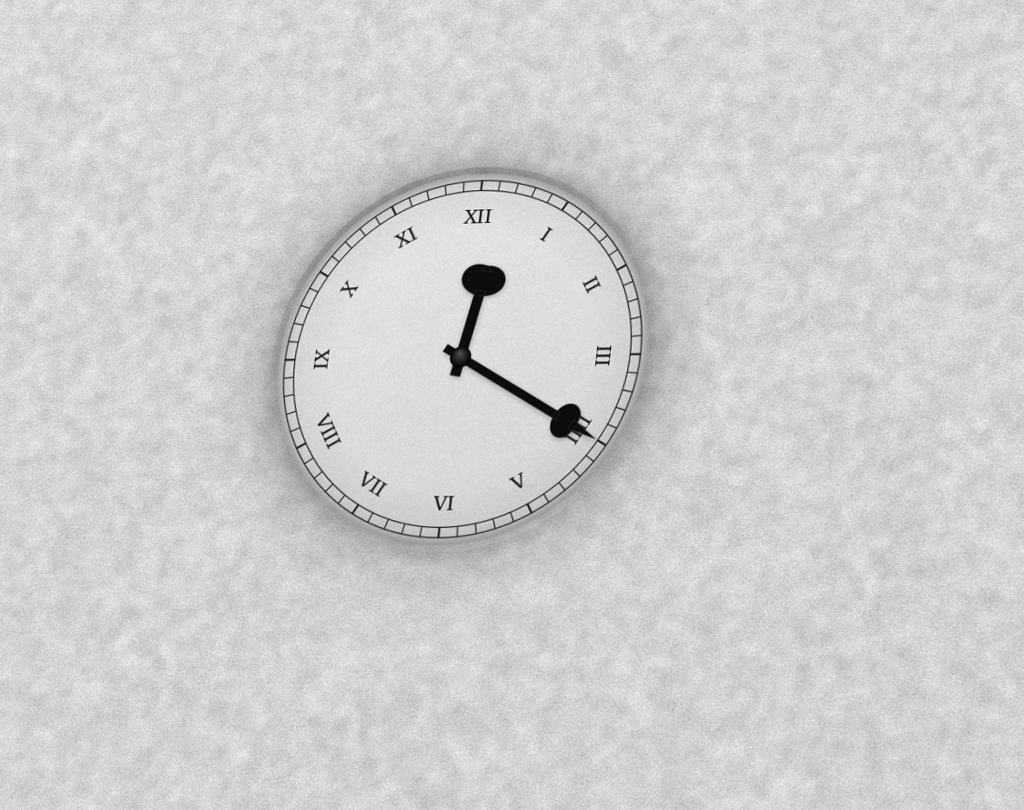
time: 12:20
